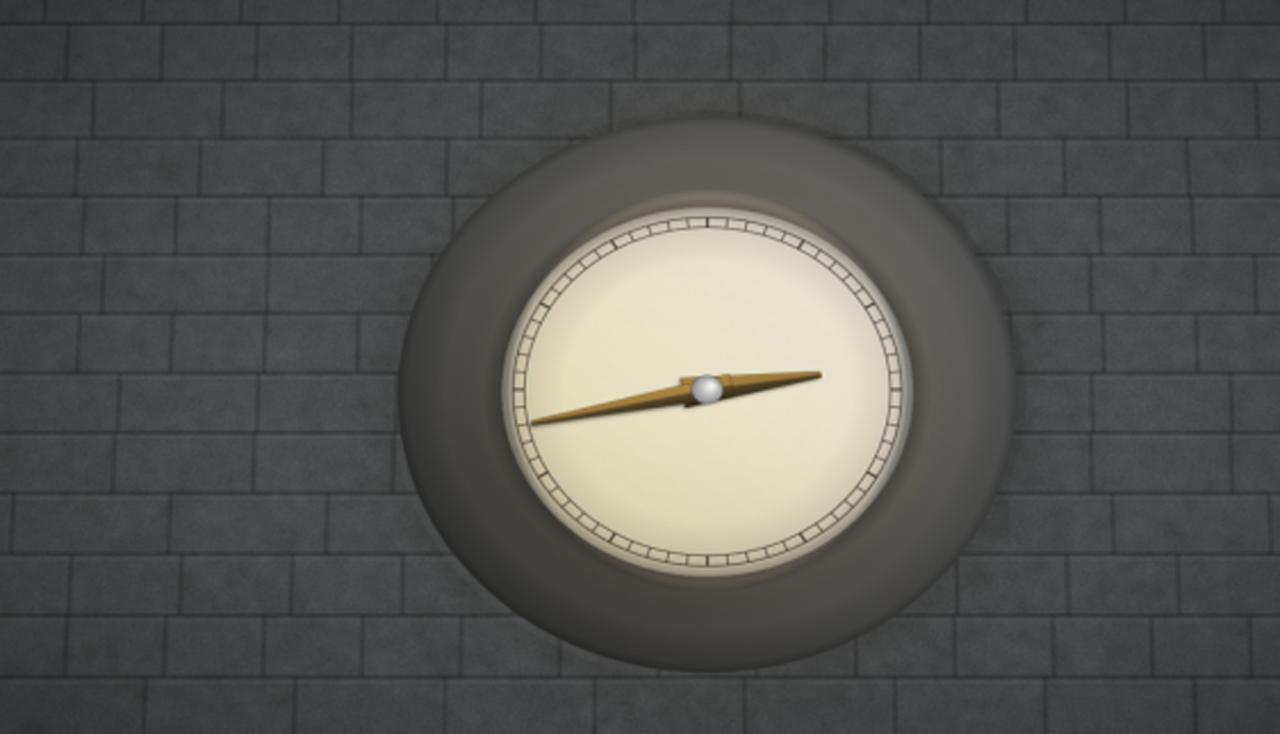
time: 2:43
